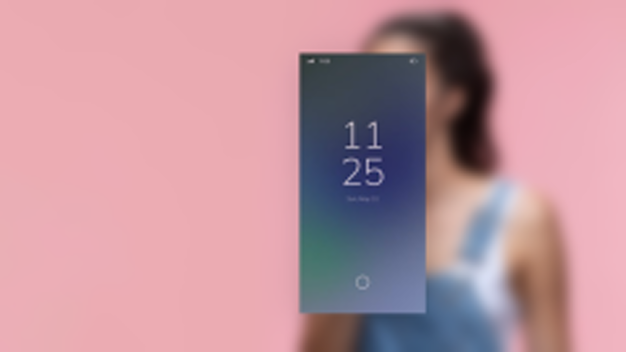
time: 11:25
